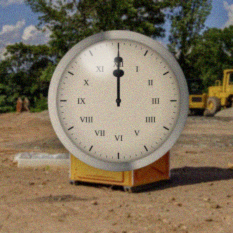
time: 12:00
